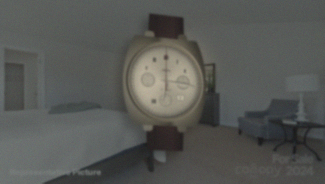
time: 6:16
